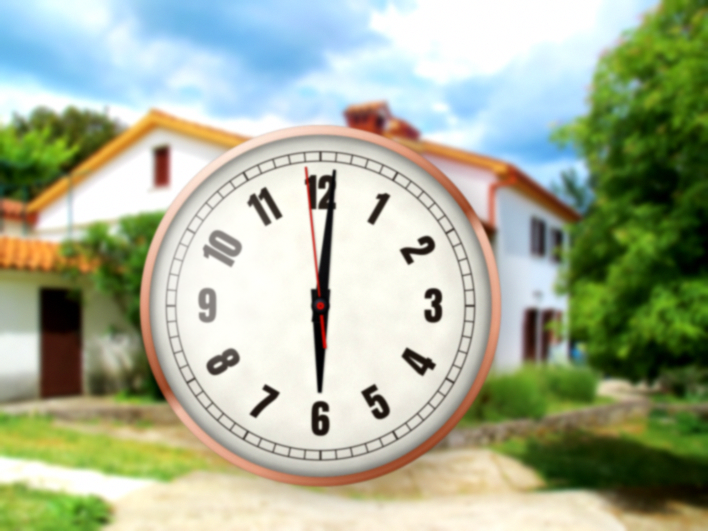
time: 6:00:59
